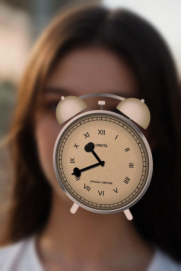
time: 10:41
